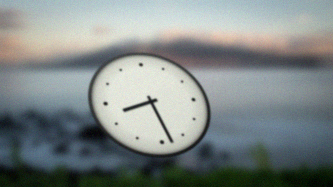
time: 8:28
